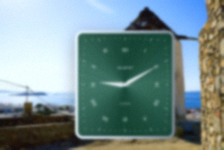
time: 9:10
